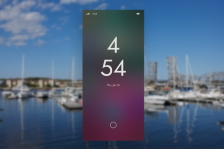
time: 4:54
